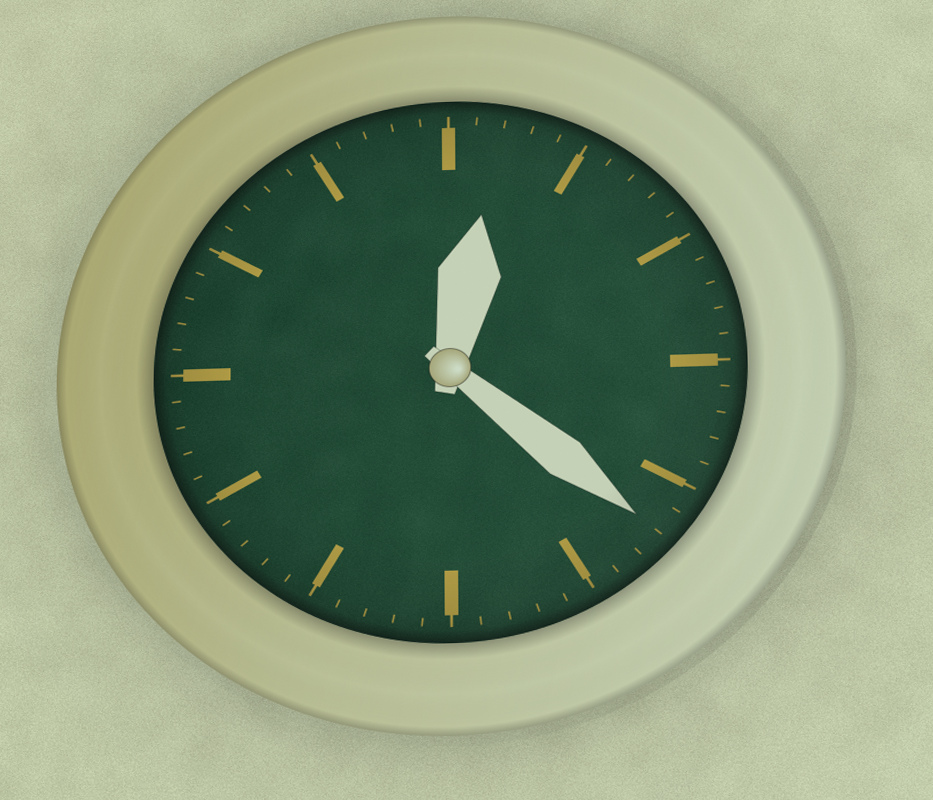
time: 12:22
